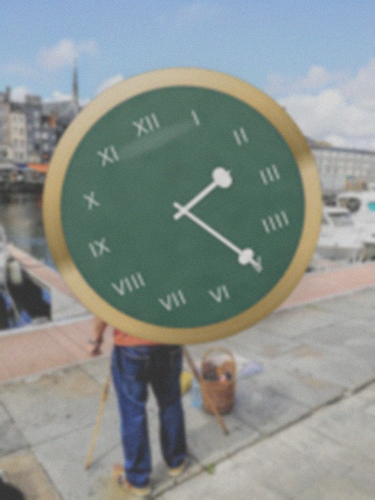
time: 2:25
